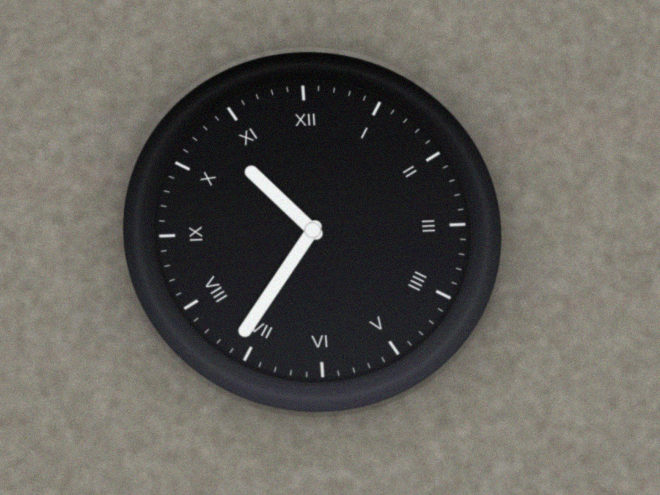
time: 10:36
